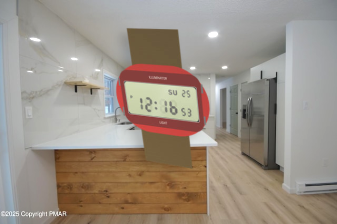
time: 12:16:53
